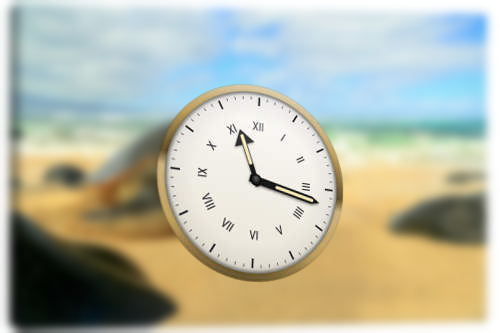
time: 11:17
